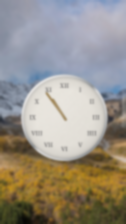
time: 10:54
